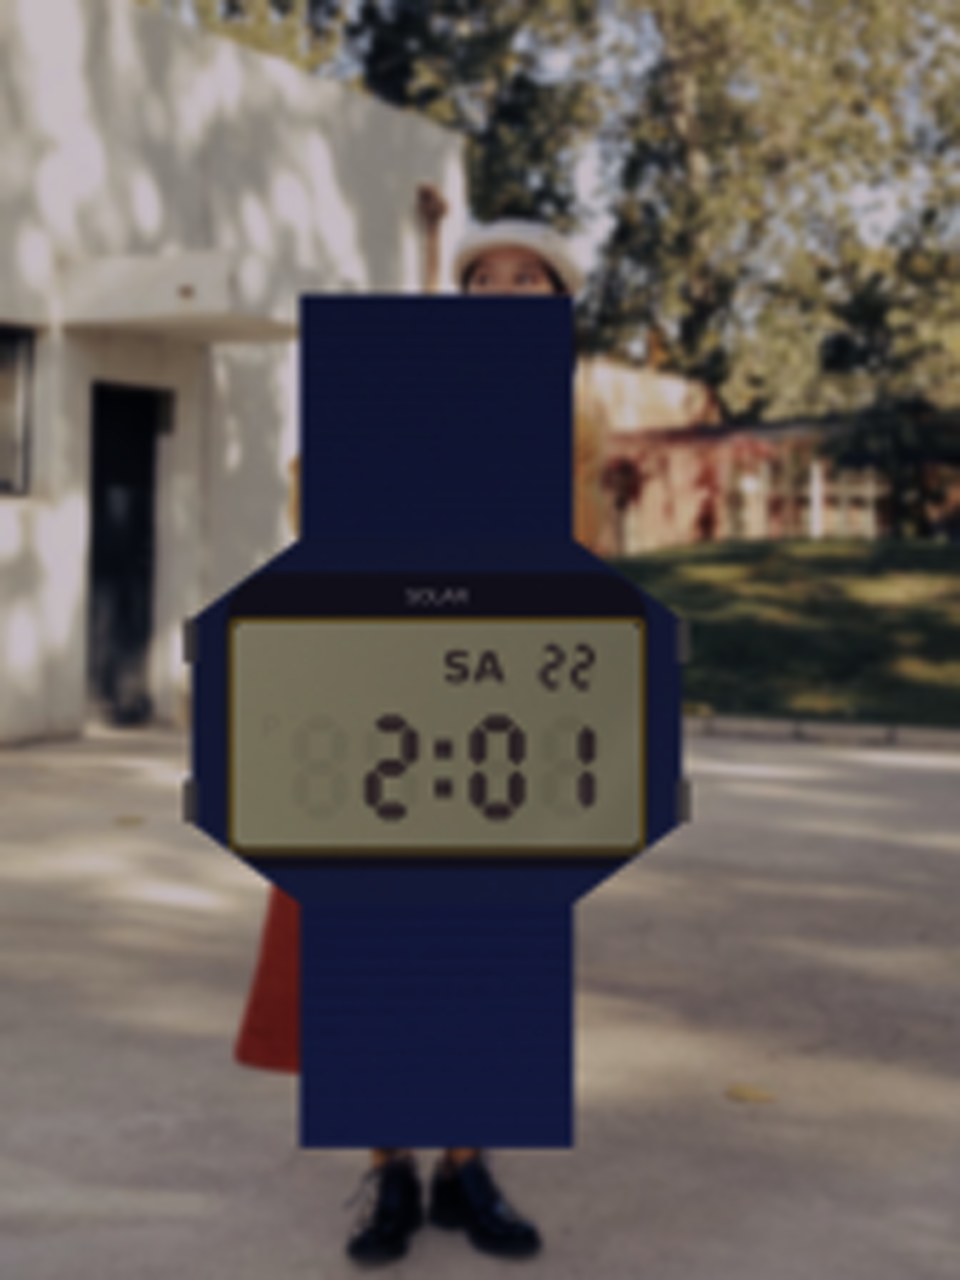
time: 2:01
